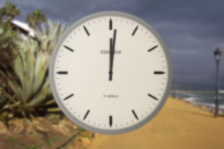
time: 12:01
